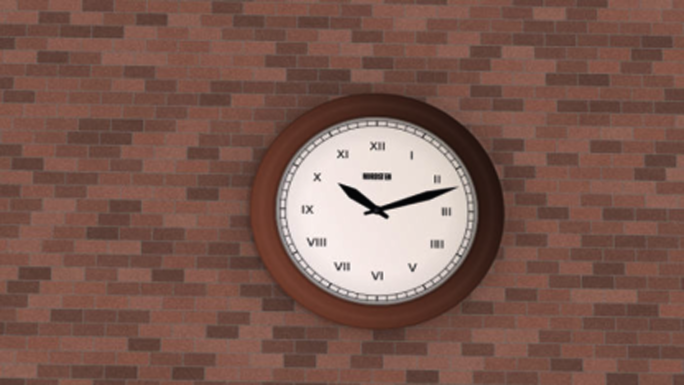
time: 10:12
